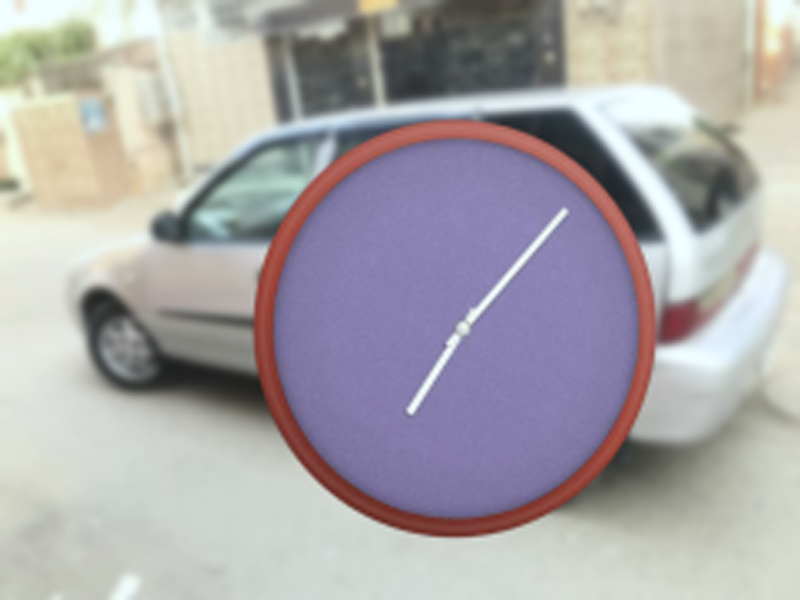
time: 7:07
